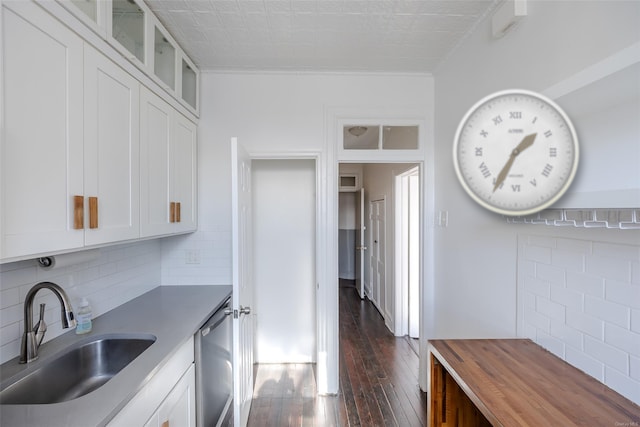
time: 1:35
